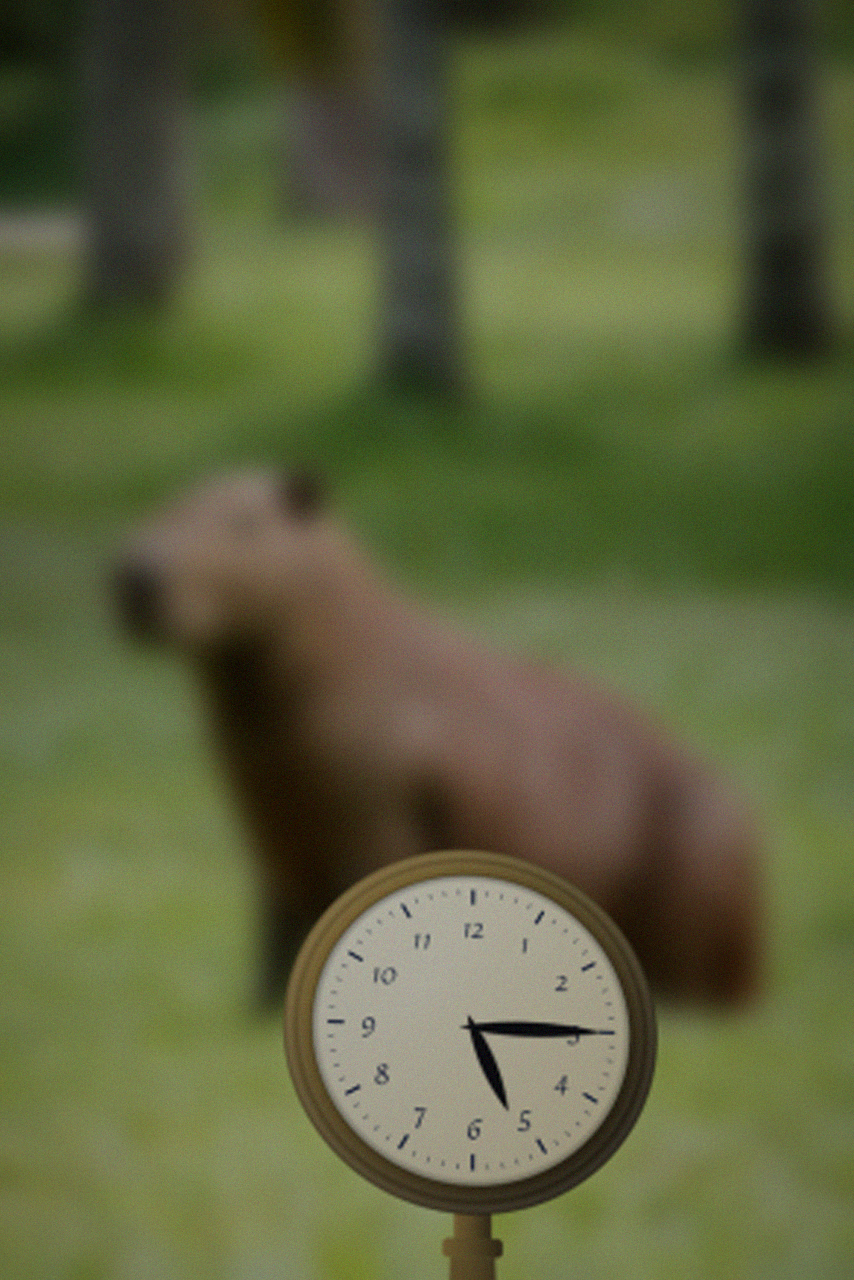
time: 5:15
